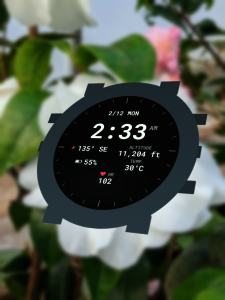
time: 2:33
